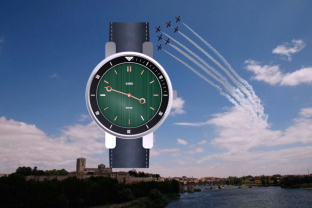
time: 3:48
